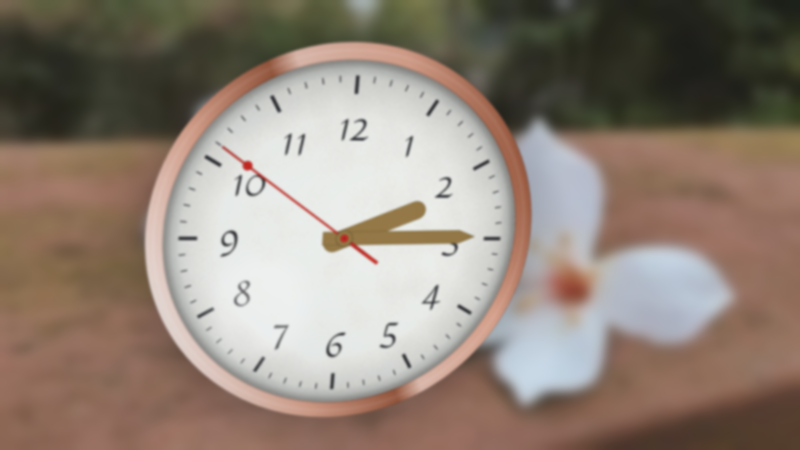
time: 2:14:51
